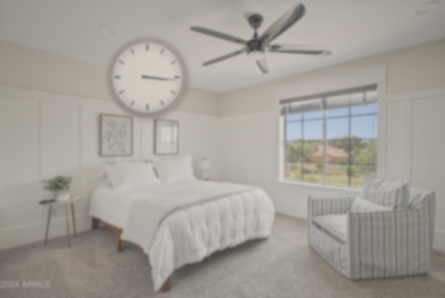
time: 3:16
